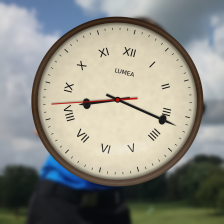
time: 8:16:42
